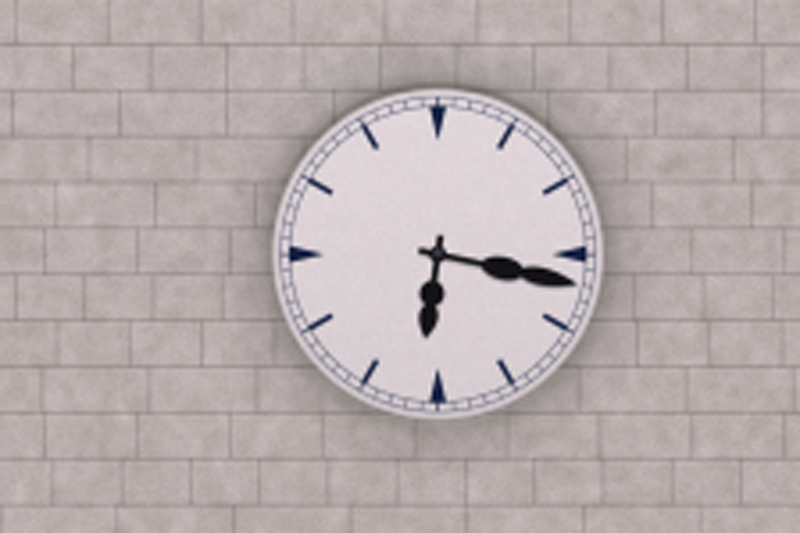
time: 6:17
